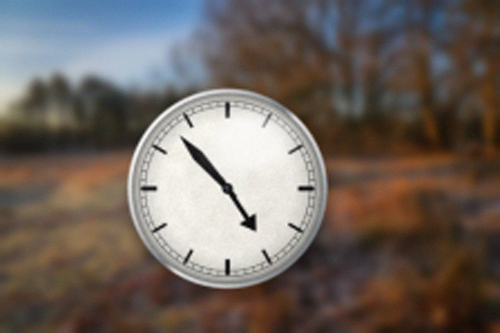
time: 4:53
